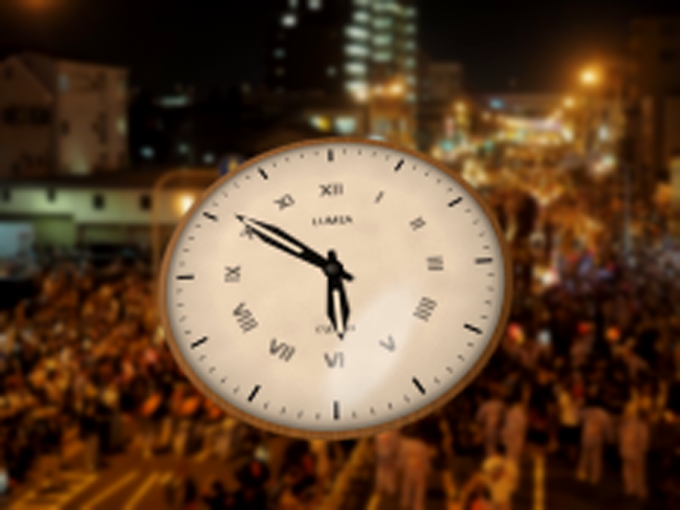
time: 5:51
